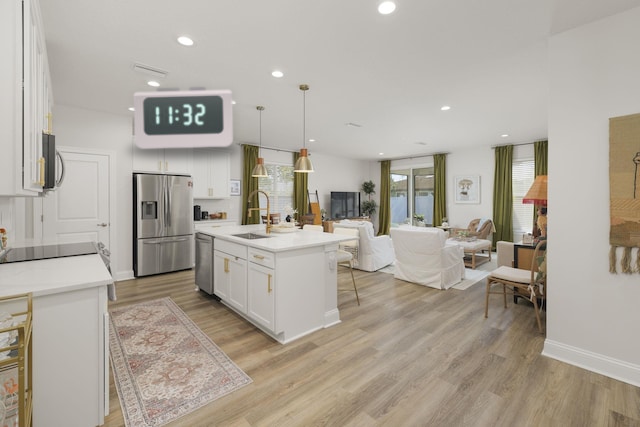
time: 11:32
